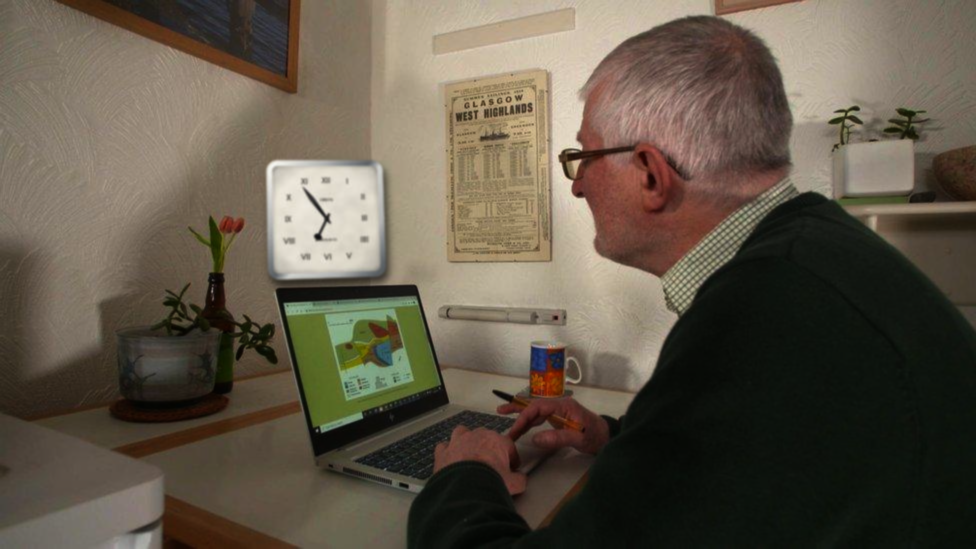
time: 6:54
